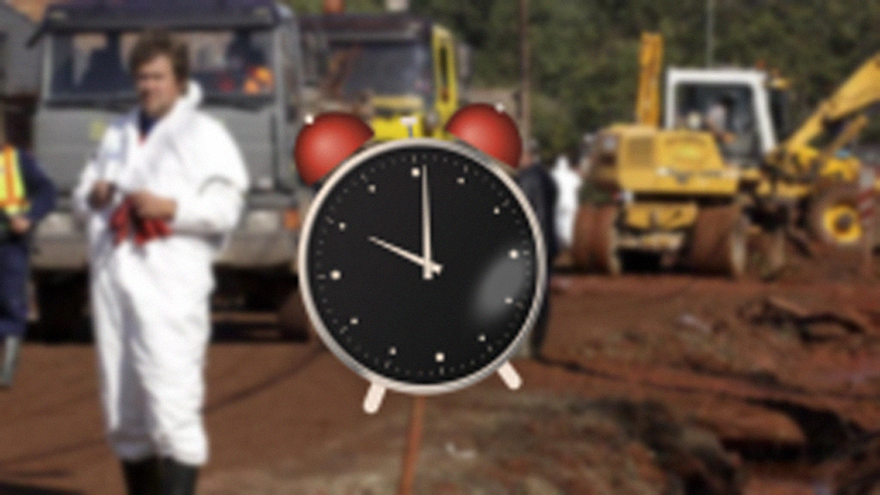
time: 10:01
